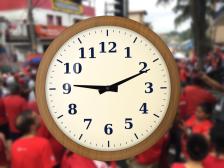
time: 9:11
